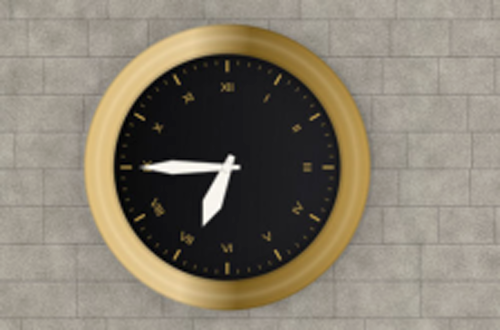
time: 6:45
